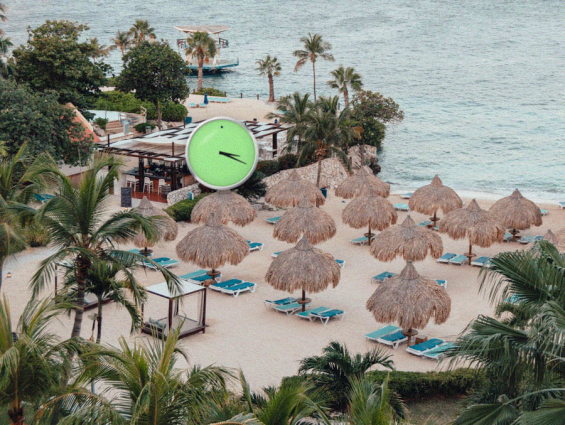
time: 3:19
